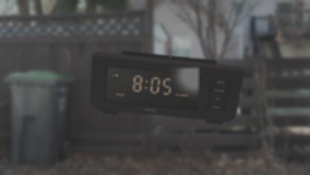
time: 8:05
